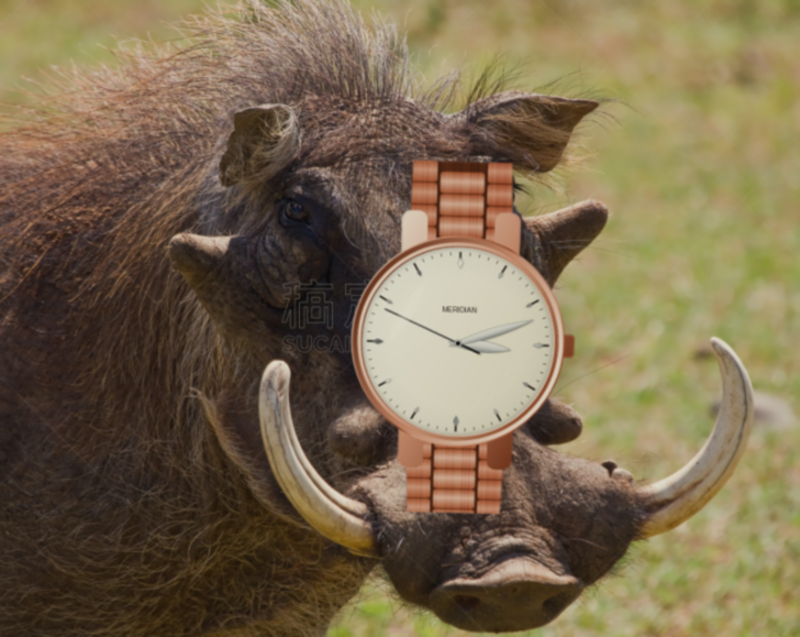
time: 3:11:49
